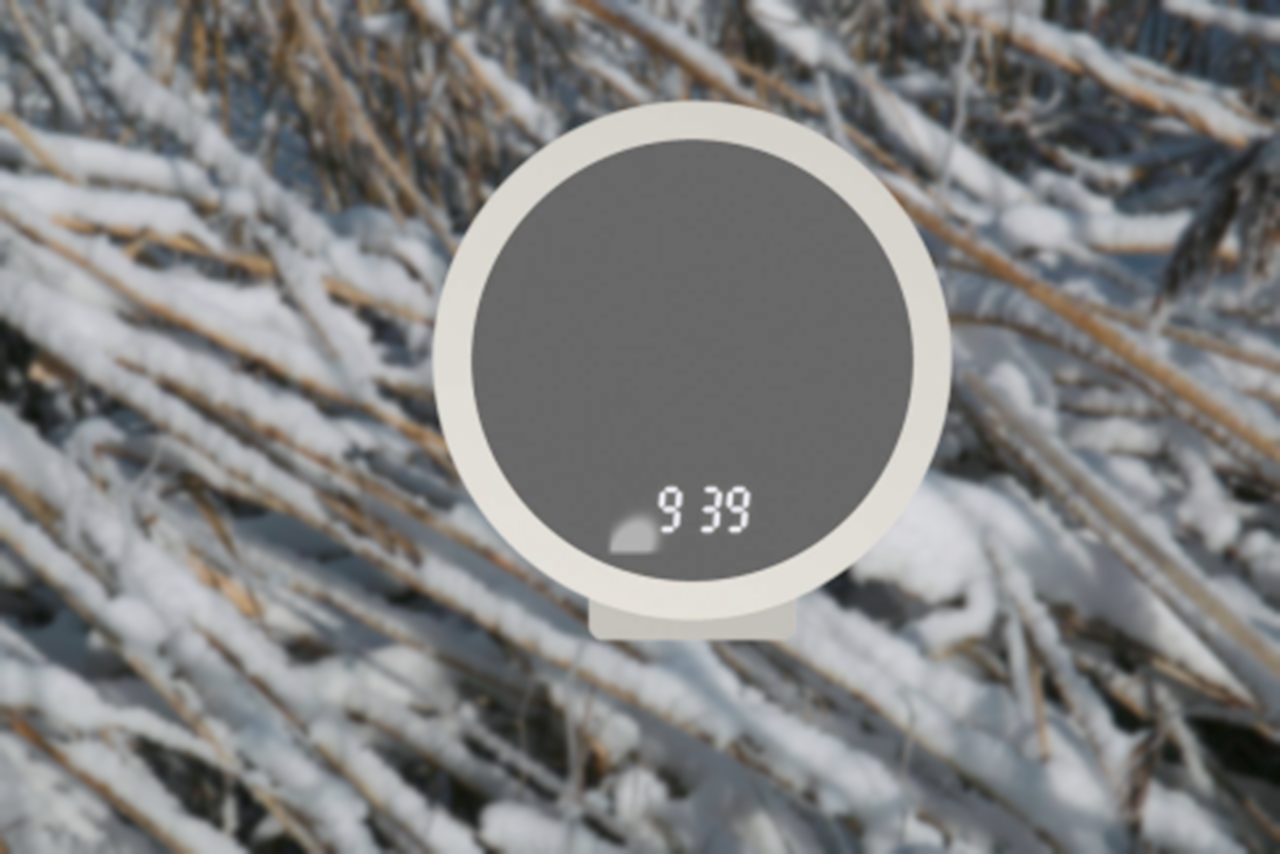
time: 9:39
